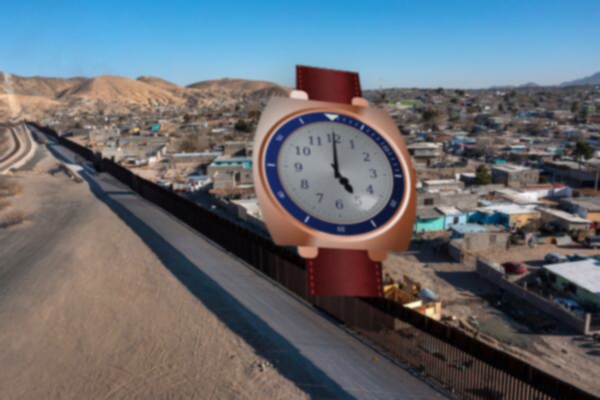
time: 5:00
